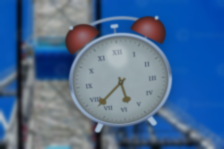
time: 5:38
